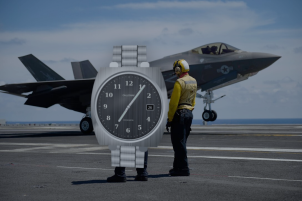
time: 7:06
